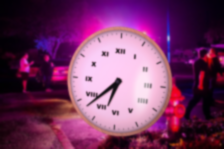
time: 6:38
